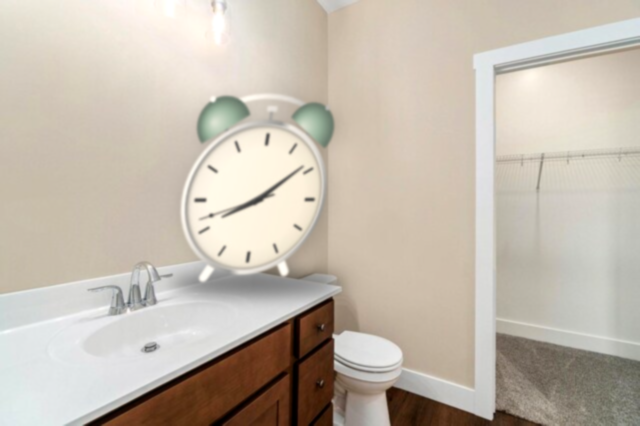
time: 8:08:42
